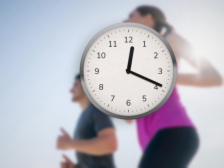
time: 12:19
